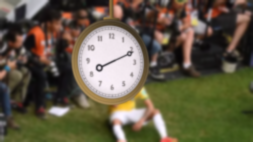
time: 8:11
